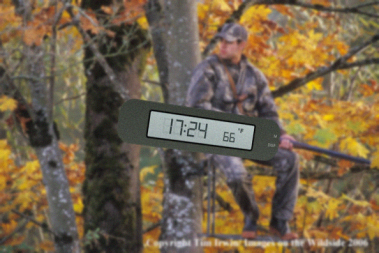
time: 17:24
